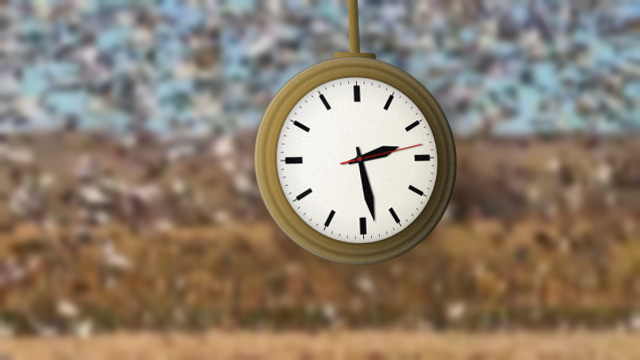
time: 2:28:13
